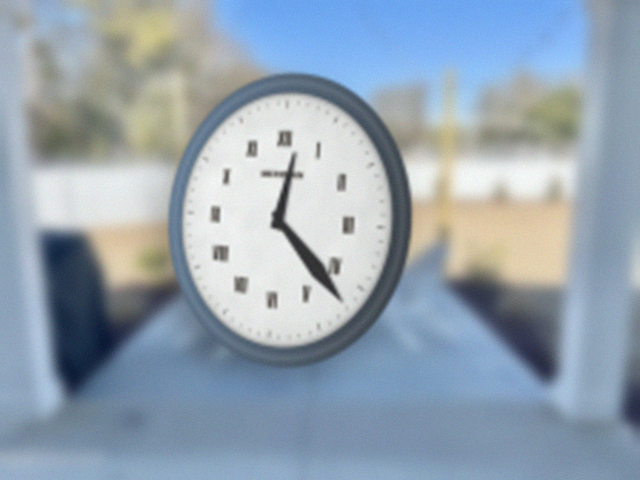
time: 12:22
